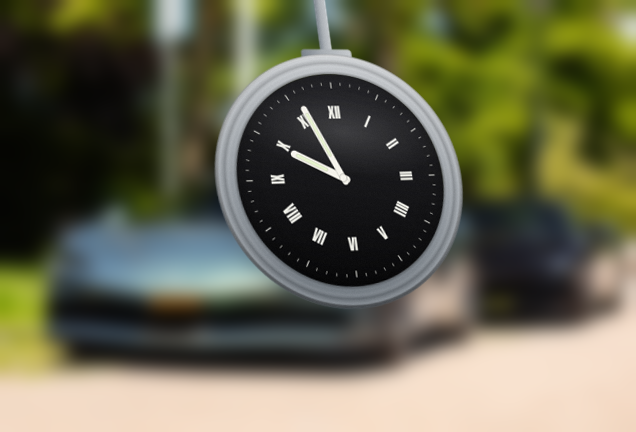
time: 9:56
